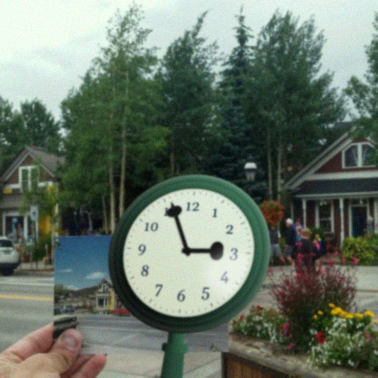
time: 2:56
